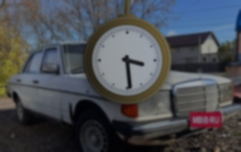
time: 3:29
